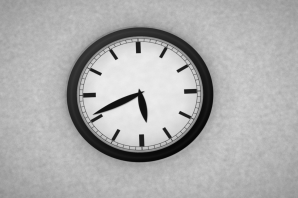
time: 5:41
